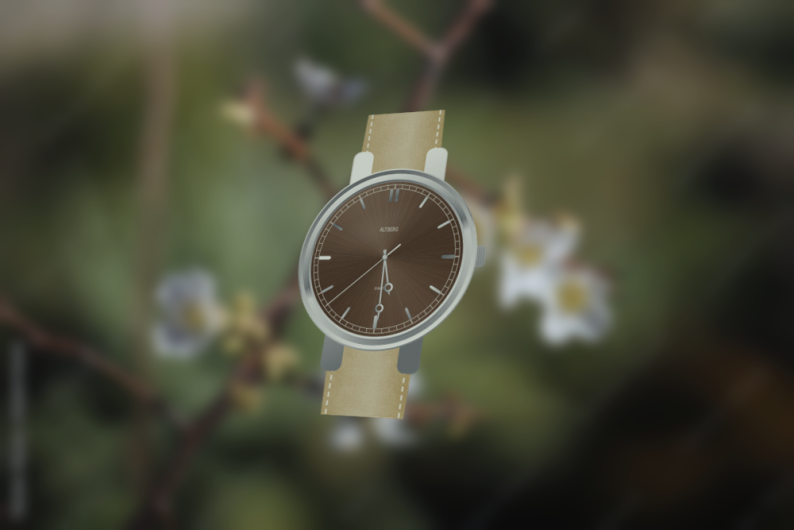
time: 5:29:38
